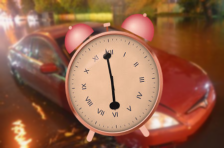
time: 5:59
